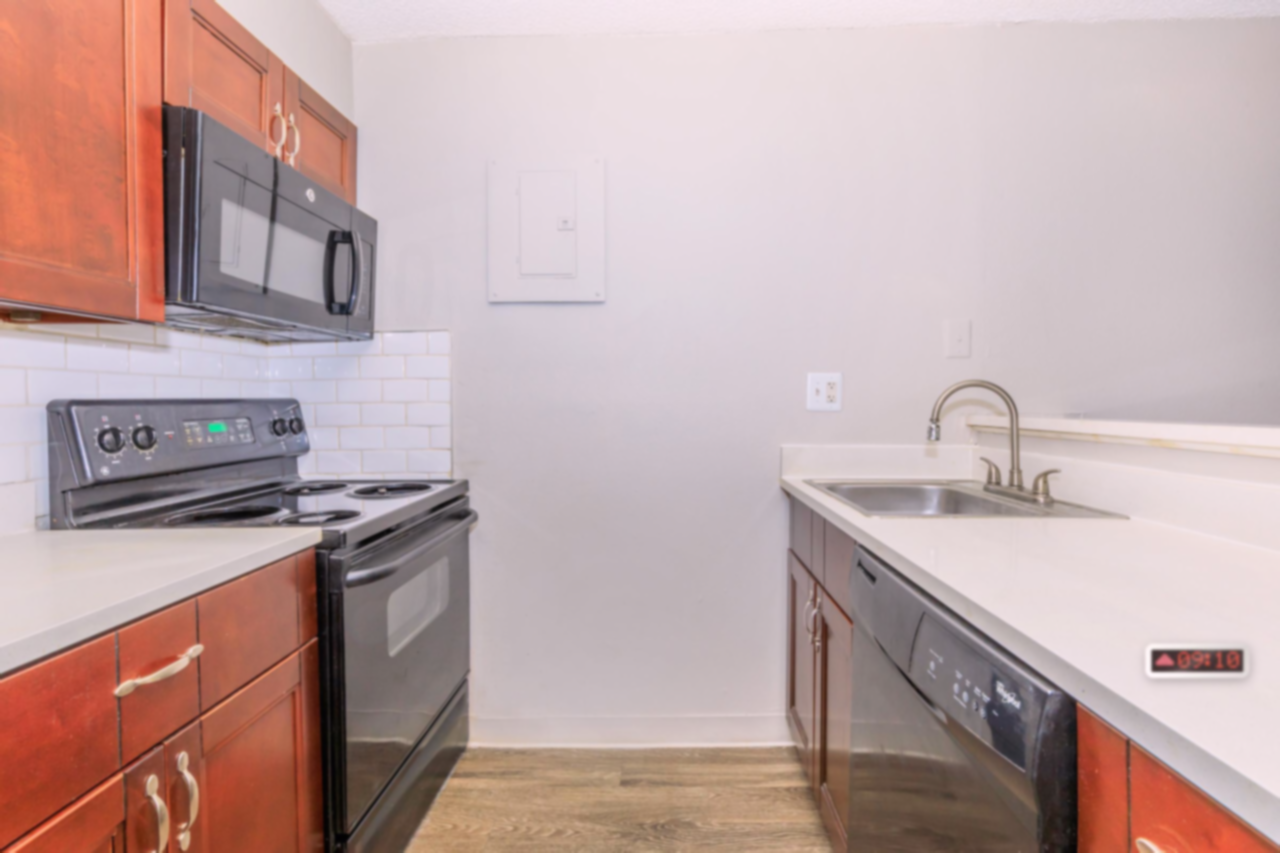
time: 9:10
